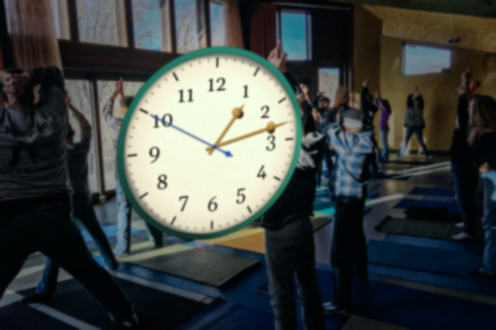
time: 1:12:50
